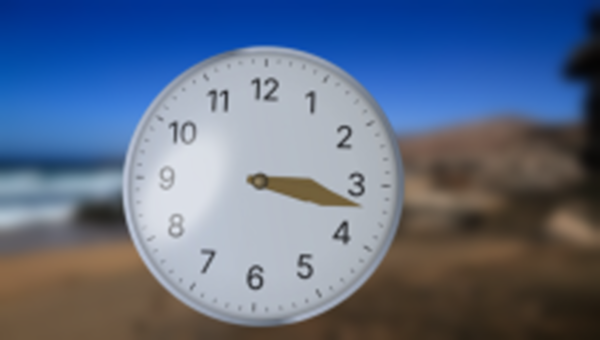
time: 3:17
